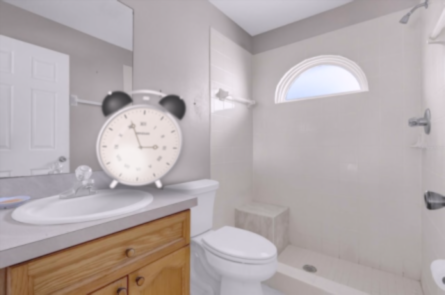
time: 2:56
